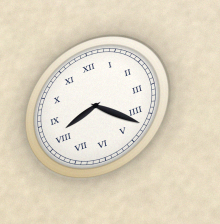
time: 8:22
